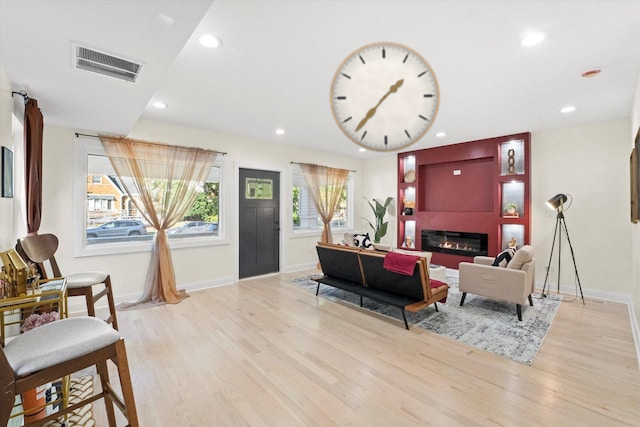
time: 1:37
